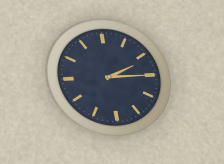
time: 2:15
